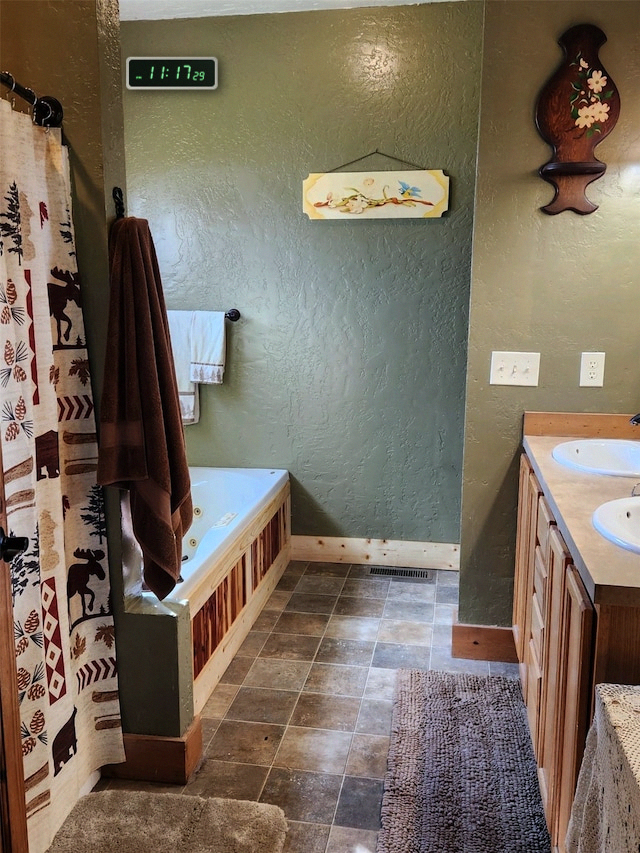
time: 11:17:29
